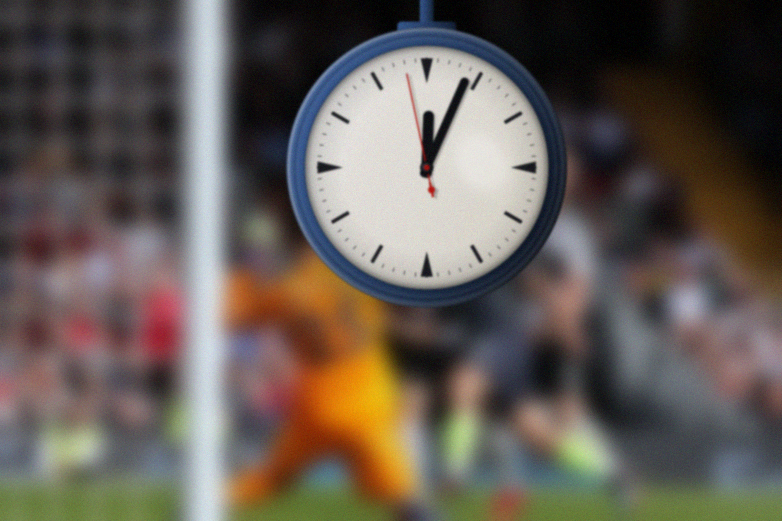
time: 12:03:58
